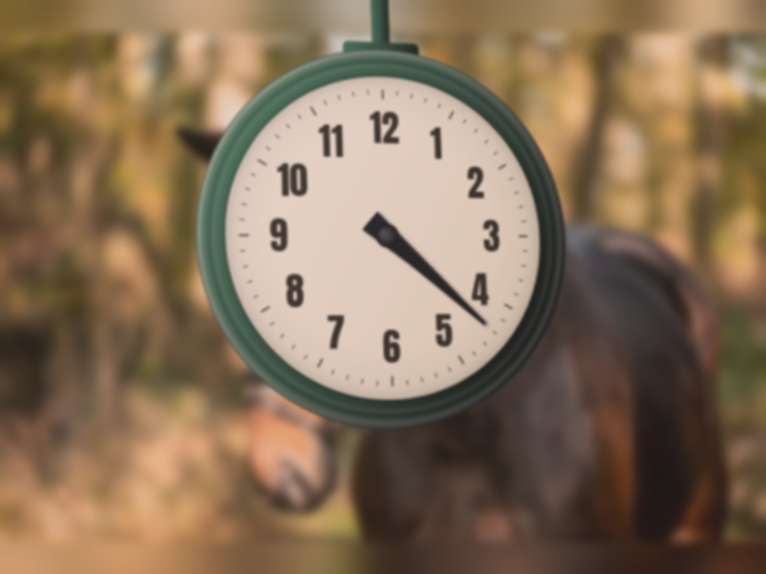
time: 4:22
